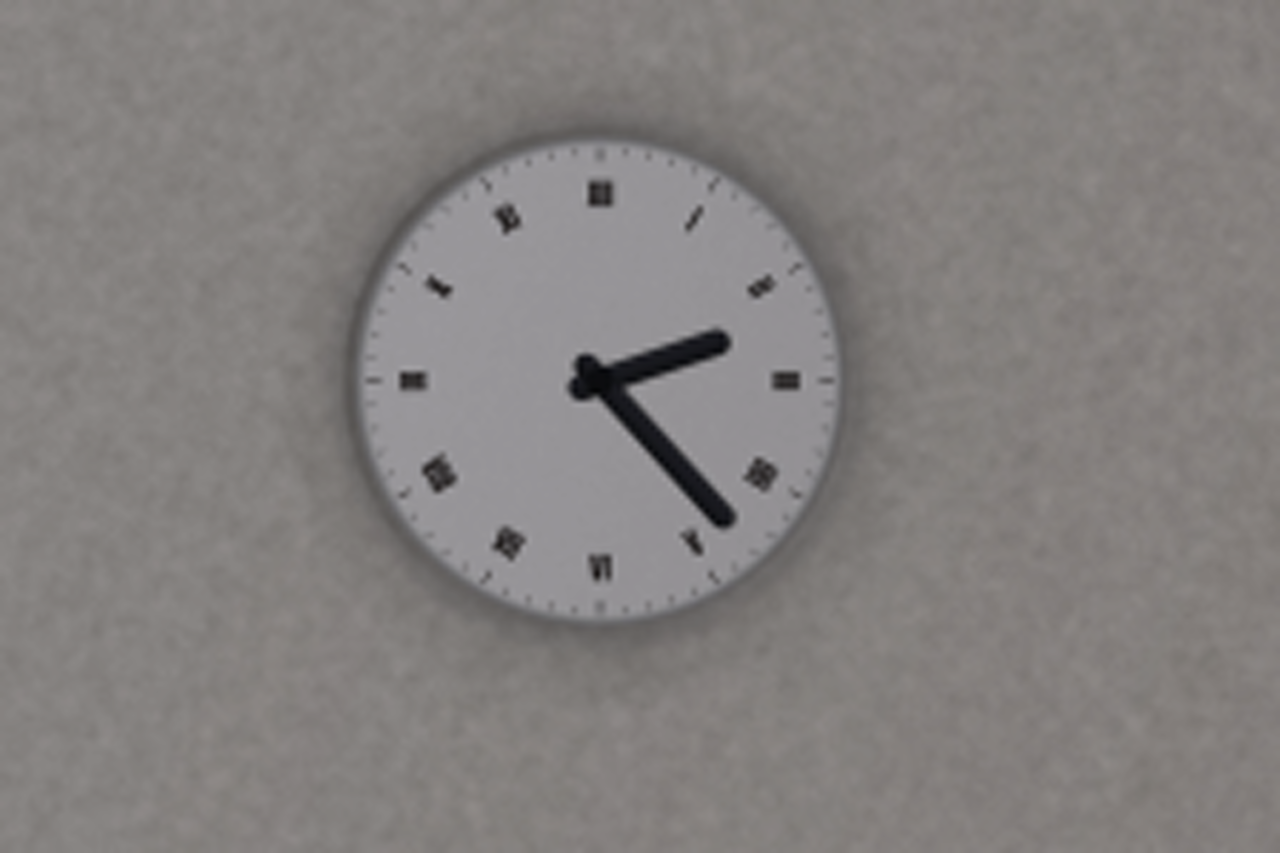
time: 2:23
